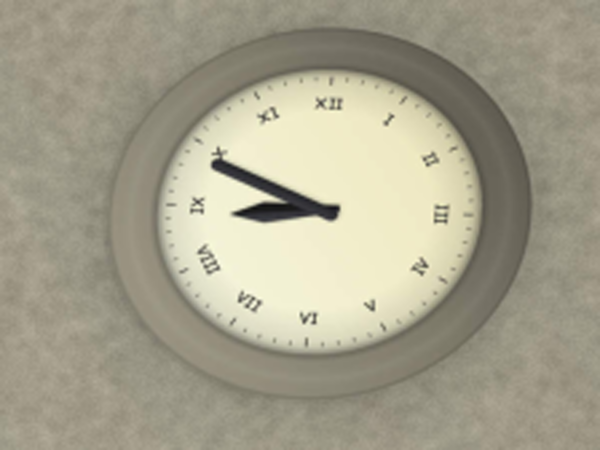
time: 8:49
